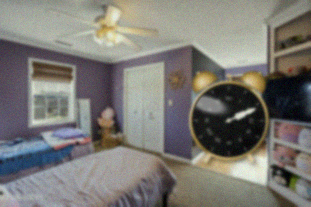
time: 2:11
